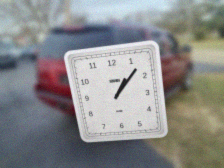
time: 1:07
